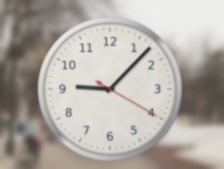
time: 9:07:20
